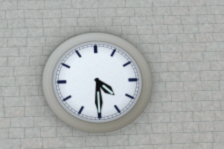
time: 4:30
